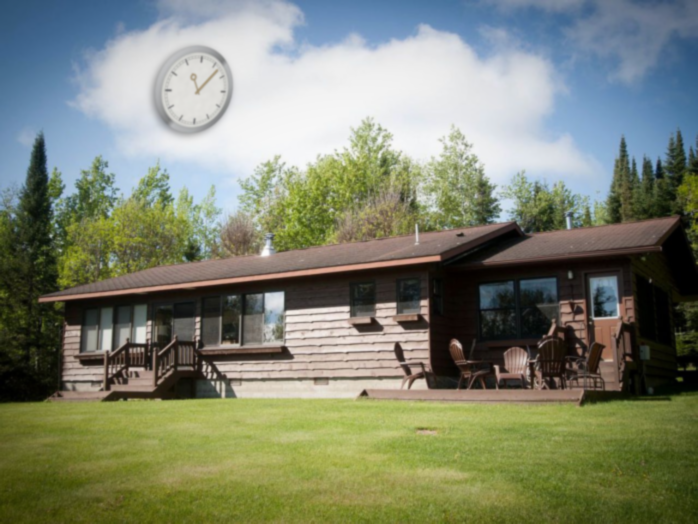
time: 11:07
